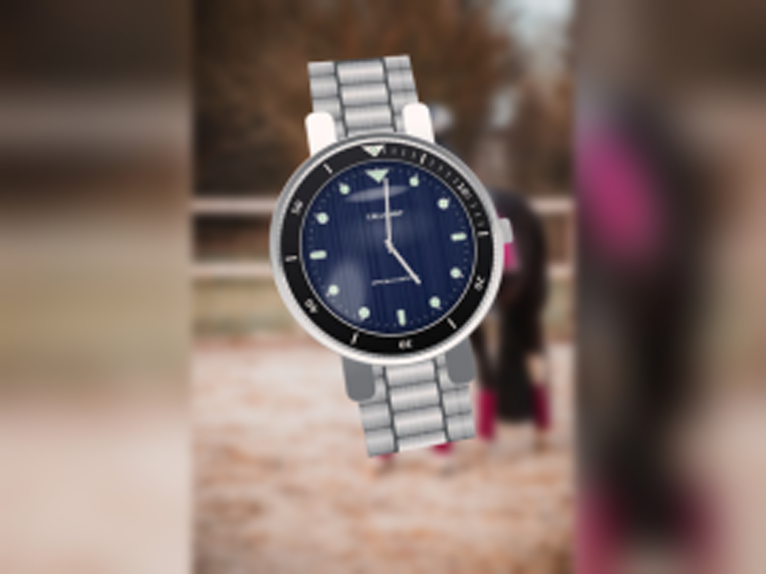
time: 5:01
